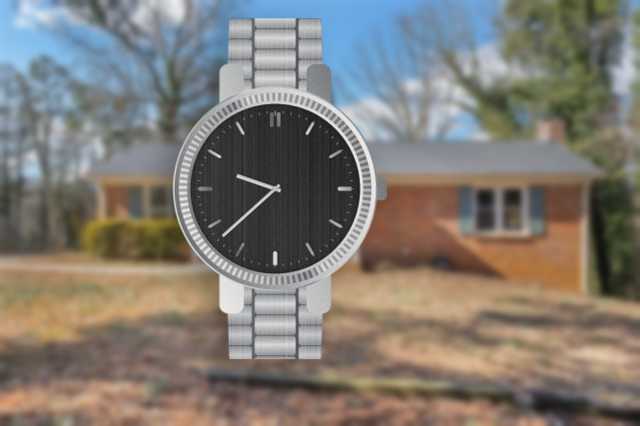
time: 9:38
